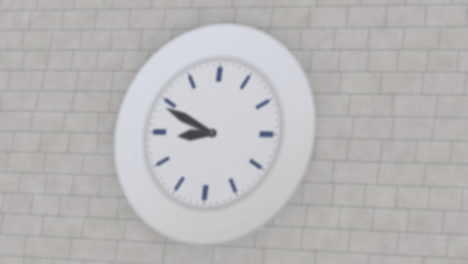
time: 8:49
